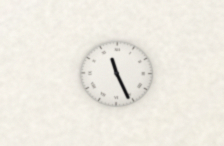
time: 11:26
